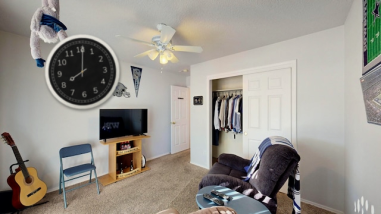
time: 8:01
